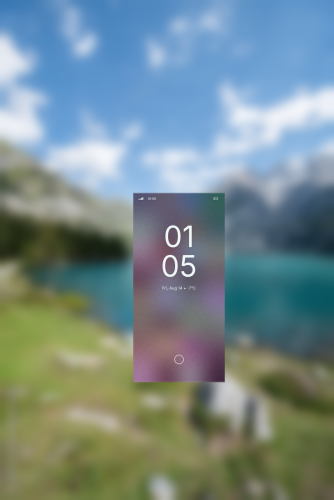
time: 1:05
